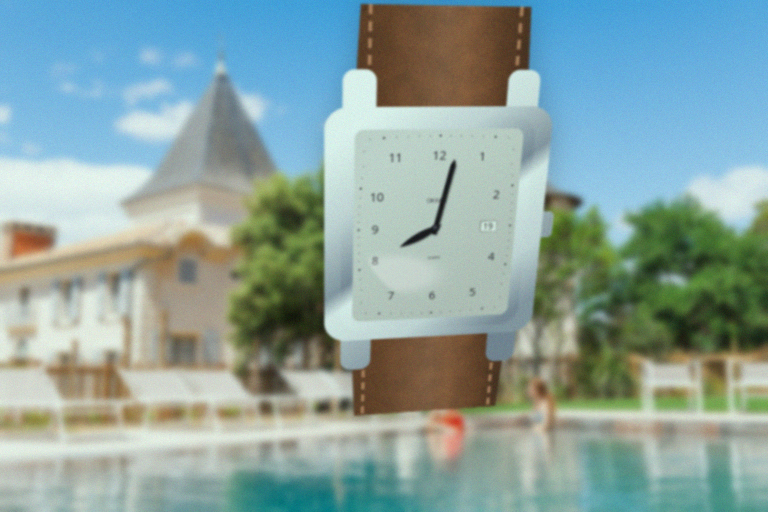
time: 8:02
